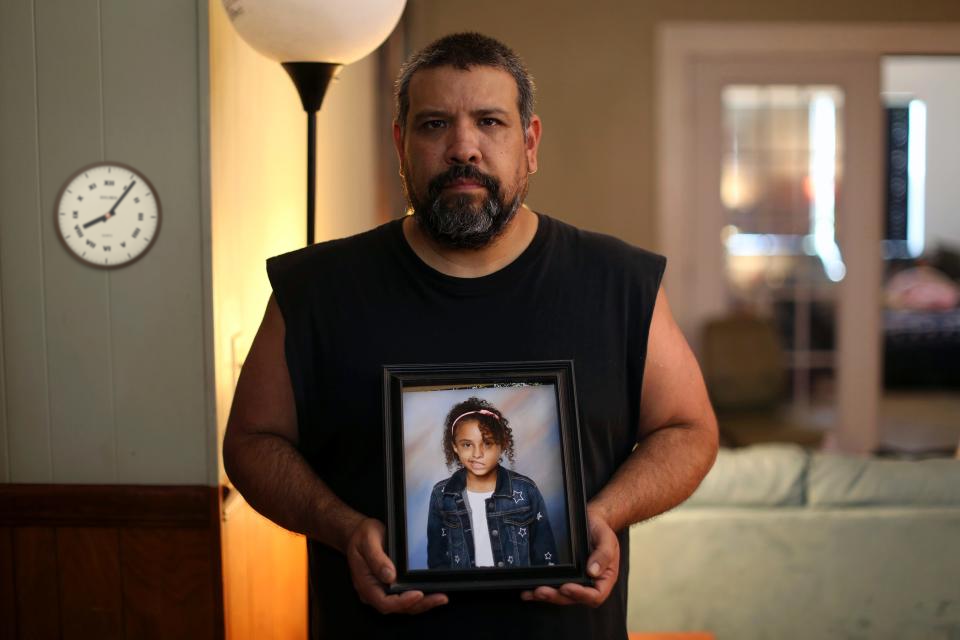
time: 8:06
